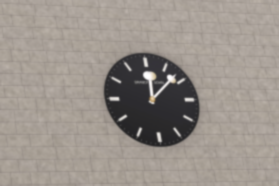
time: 12:08
